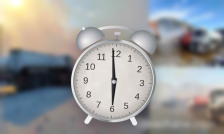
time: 5:59
